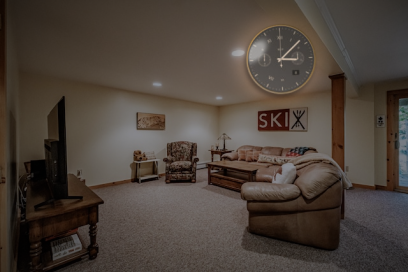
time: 3:08
